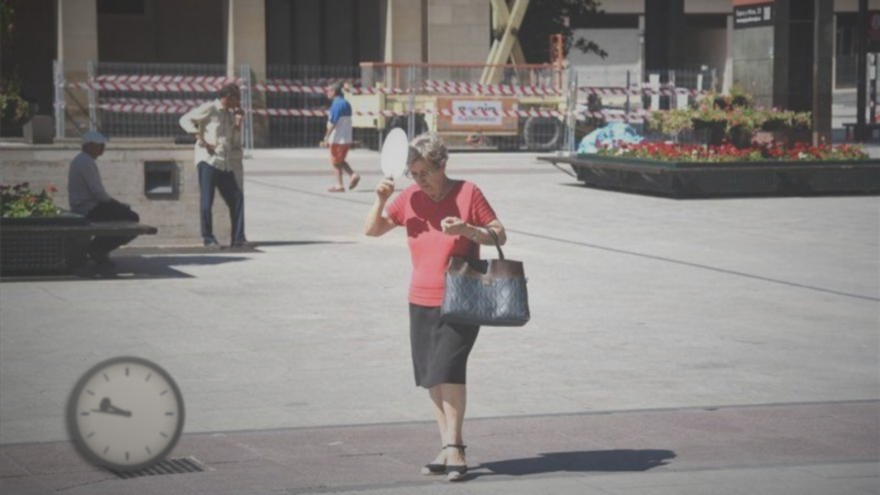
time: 9:46
